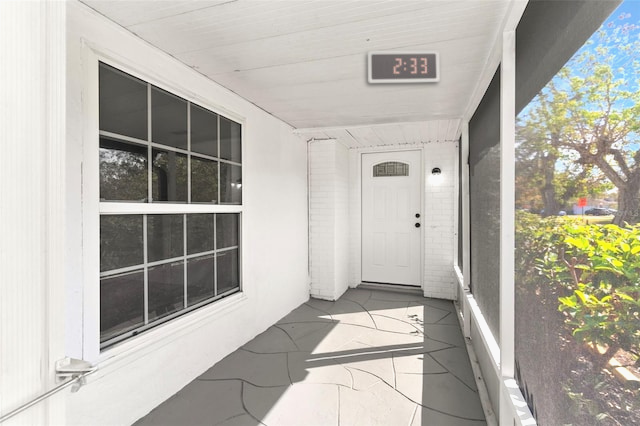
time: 2:33
